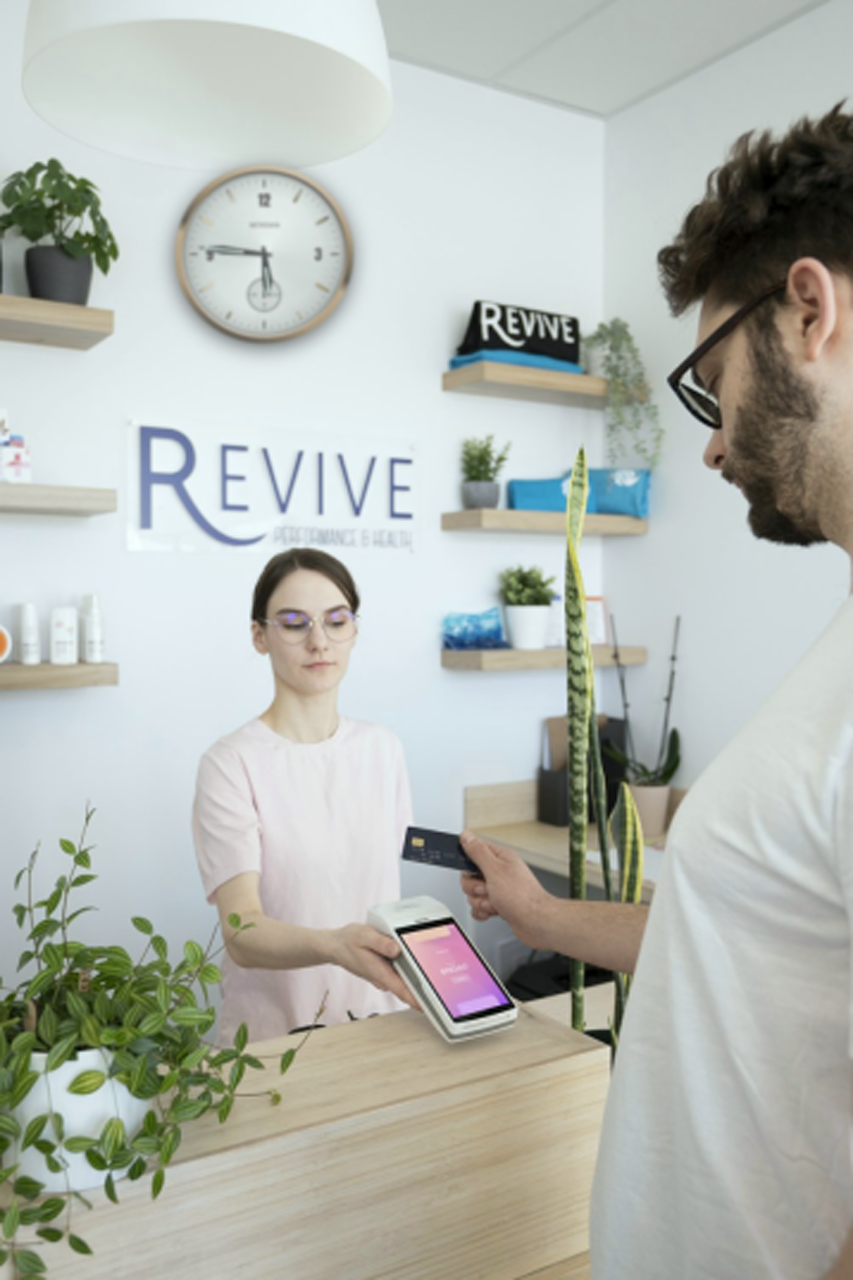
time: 5:46
